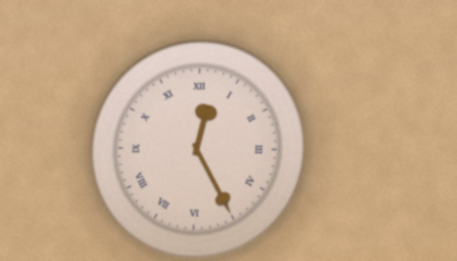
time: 12:25
